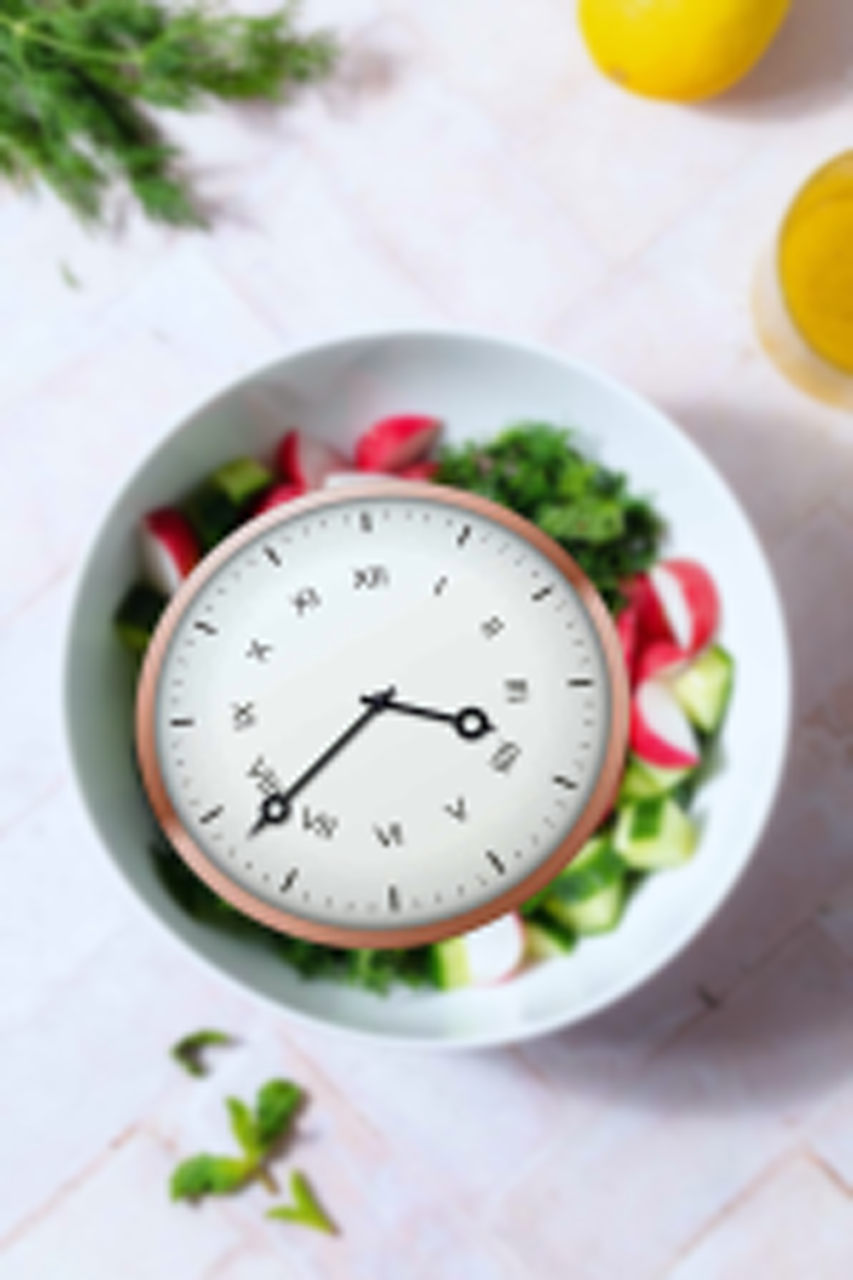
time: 3:38
